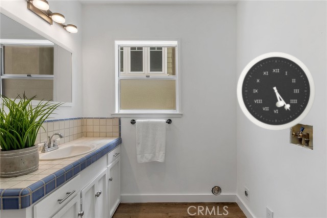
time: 5:24
